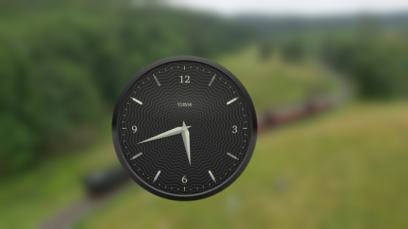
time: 5:42
